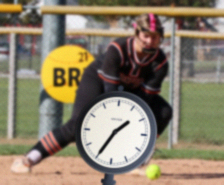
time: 1:35
